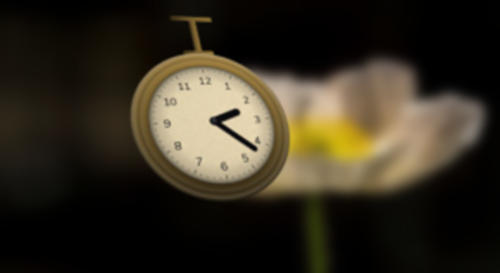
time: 2:22
